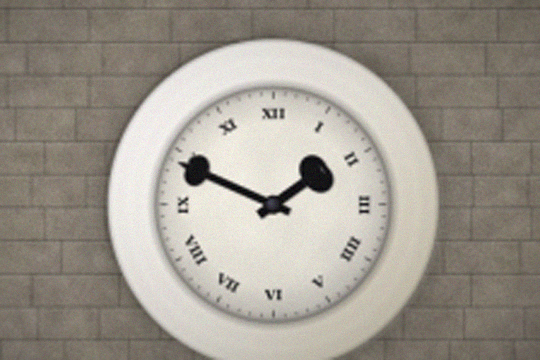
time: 1:49
